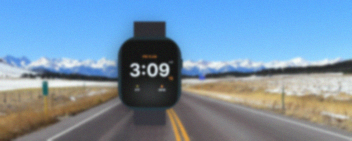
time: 3:09
